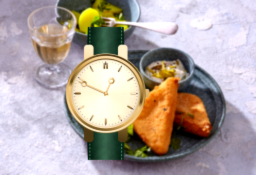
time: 12:49
